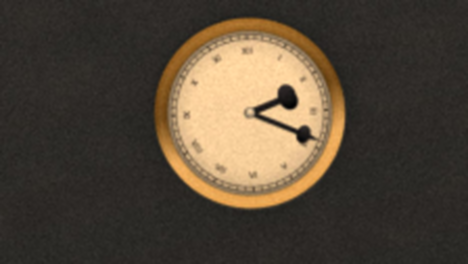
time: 2:19
